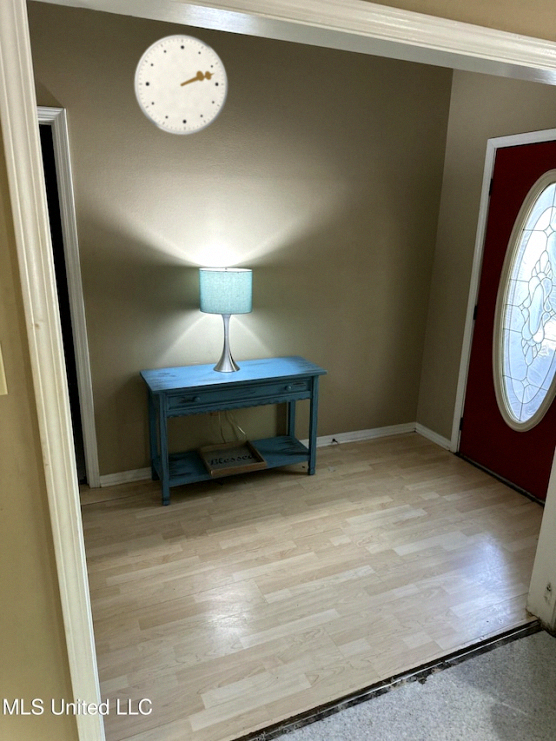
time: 2:12
